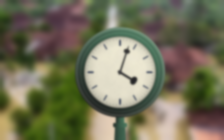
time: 4:03
